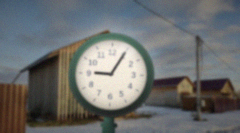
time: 9:05
